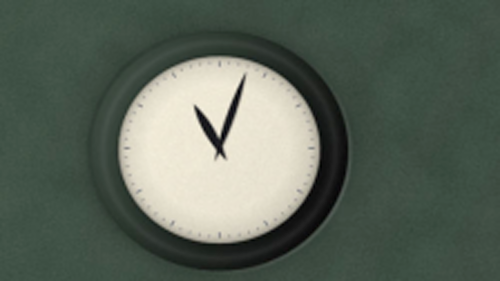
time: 11:03
